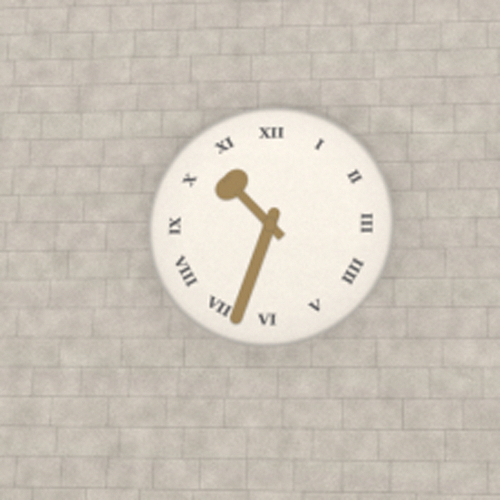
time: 10:33
